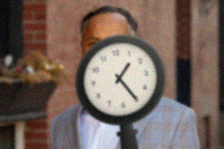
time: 1:25
